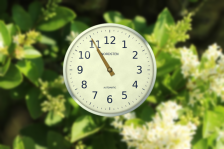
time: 10:55
